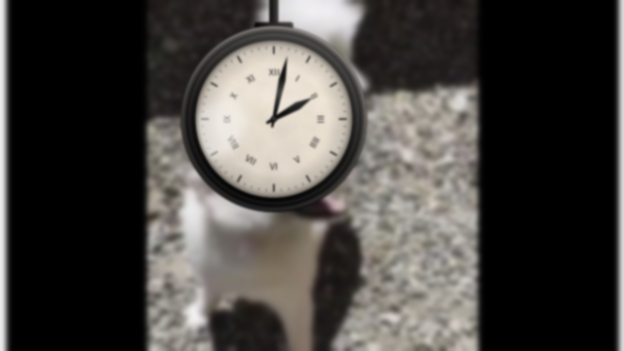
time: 2:02
